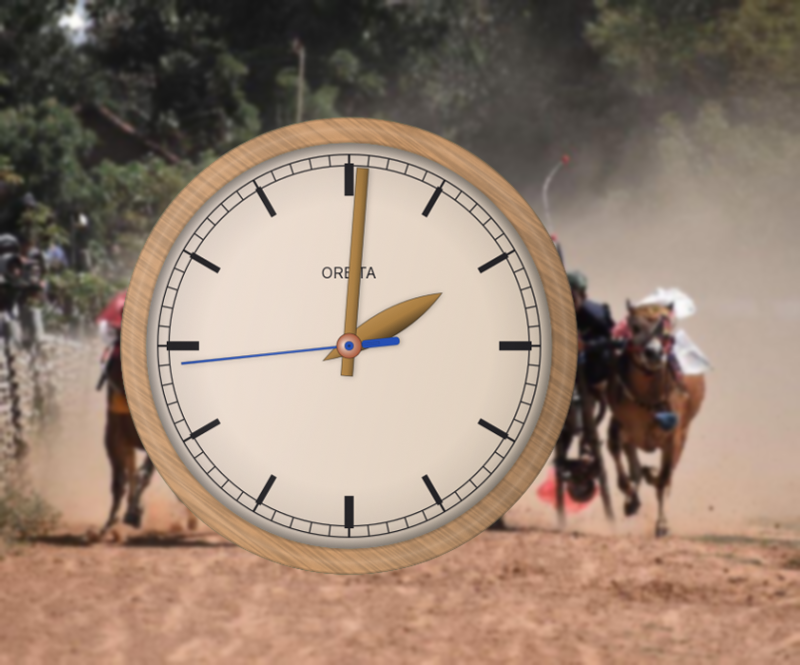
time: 2:00:44
